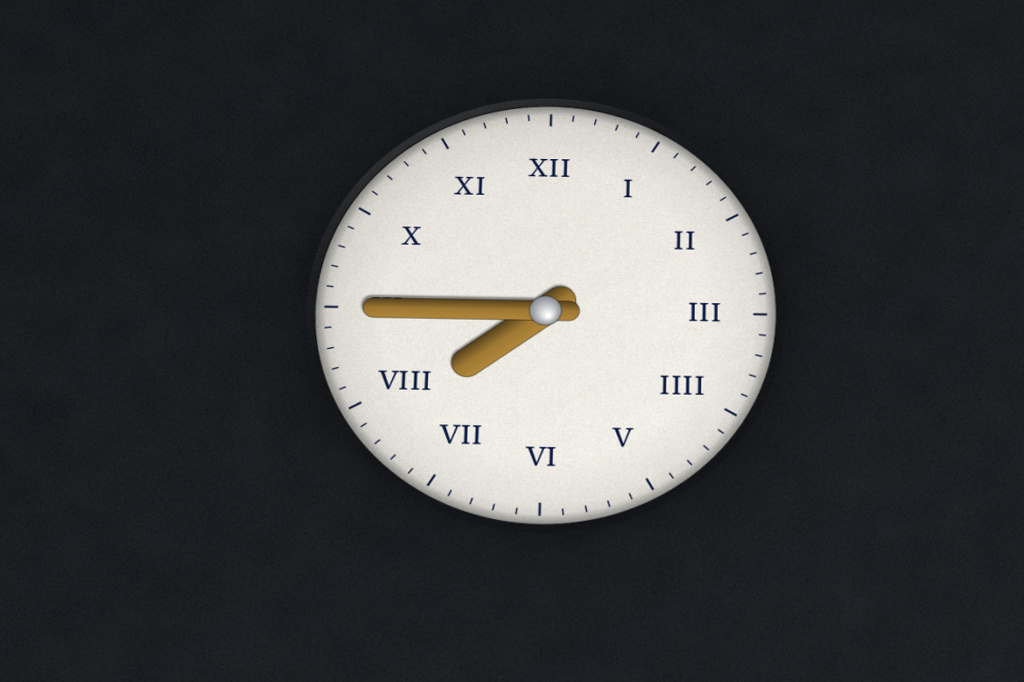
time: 7:45
